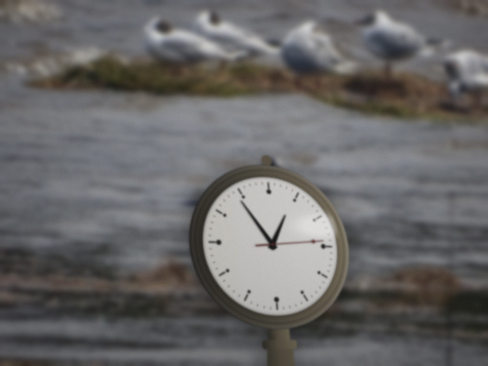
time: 12:54:14
